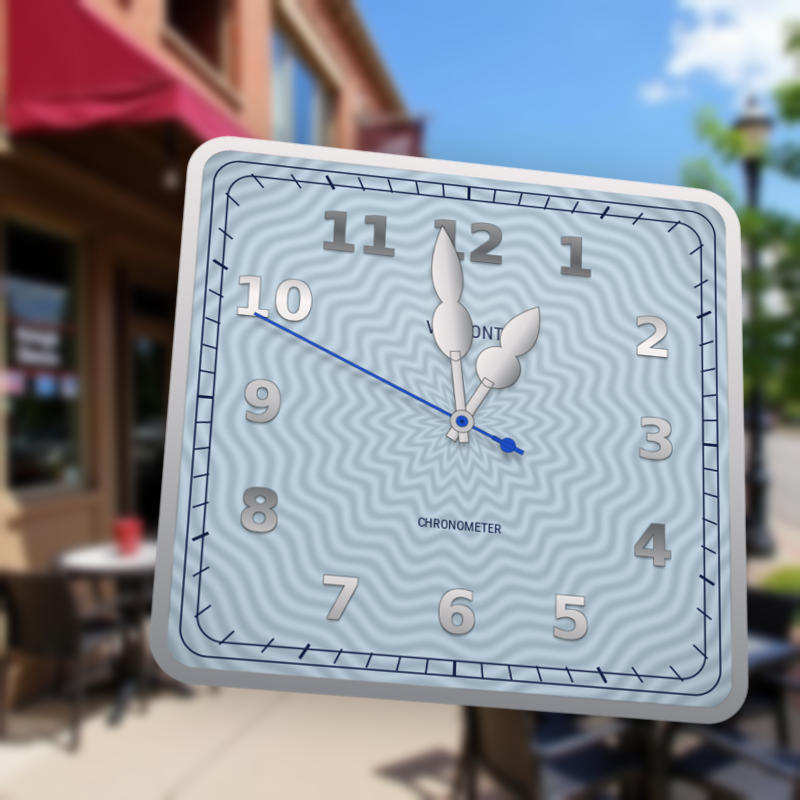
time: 12:58:49
